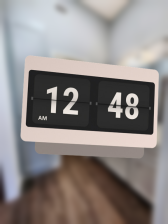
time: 12:48
